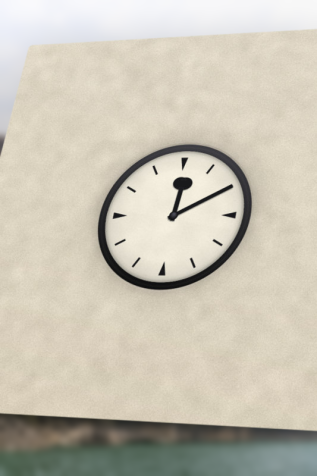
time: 12:10
